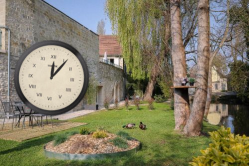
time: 12:06
